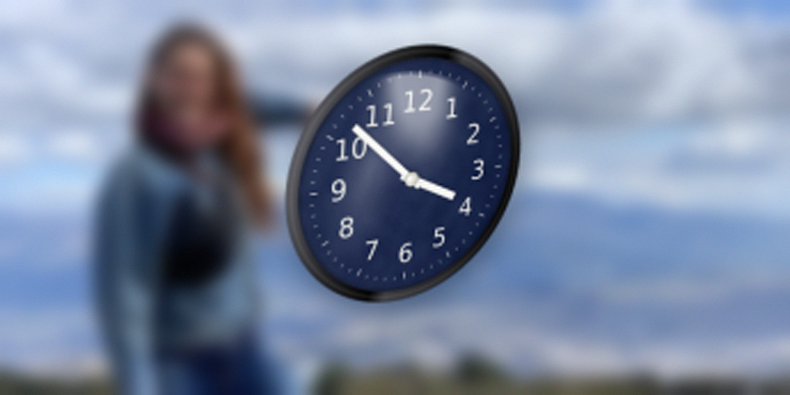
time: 3:52
